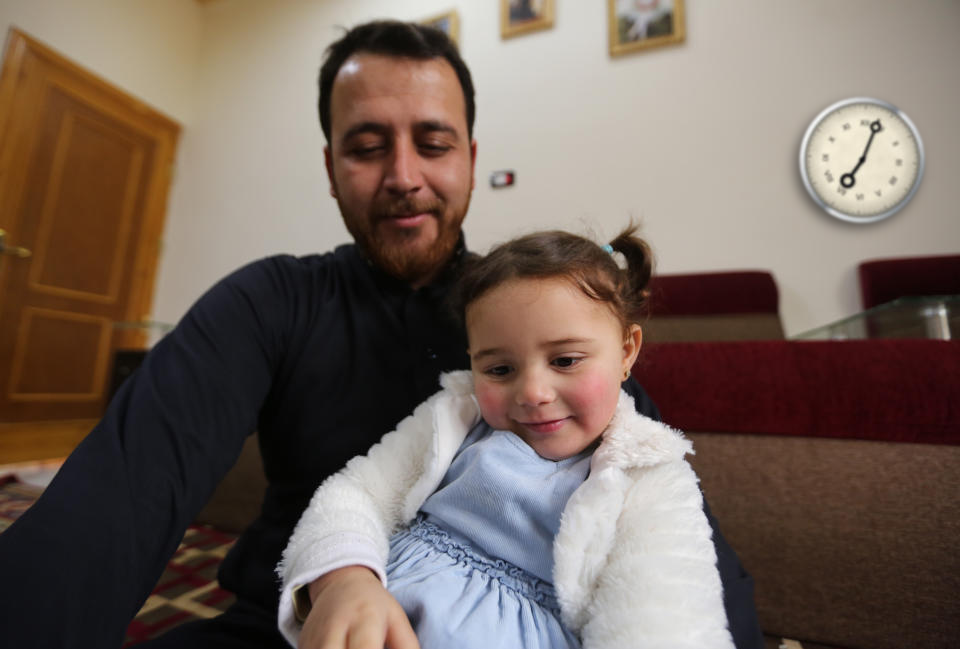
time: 7:03
